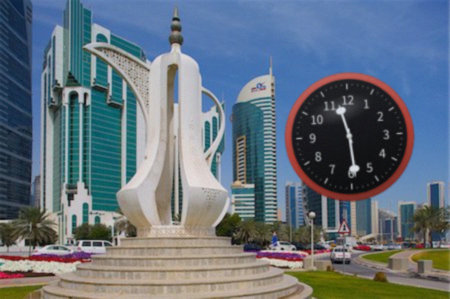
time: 11:29
